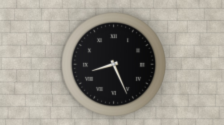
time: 8:26
